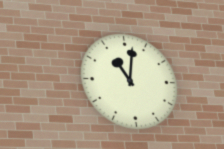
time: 11:02
